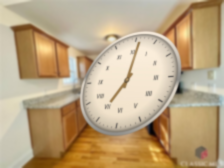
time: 7:01
